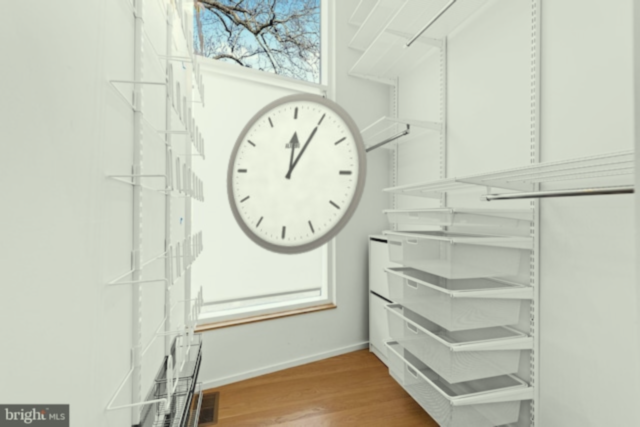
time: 12:05
